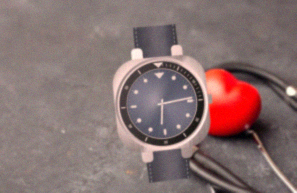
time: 6:14
